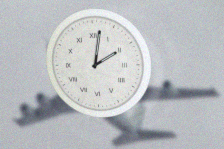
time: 2:02
